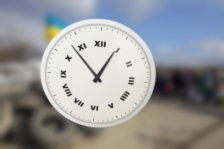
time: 12:53
